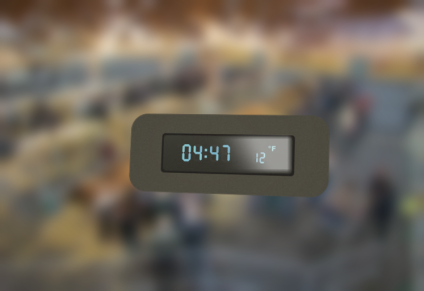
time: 4:47
